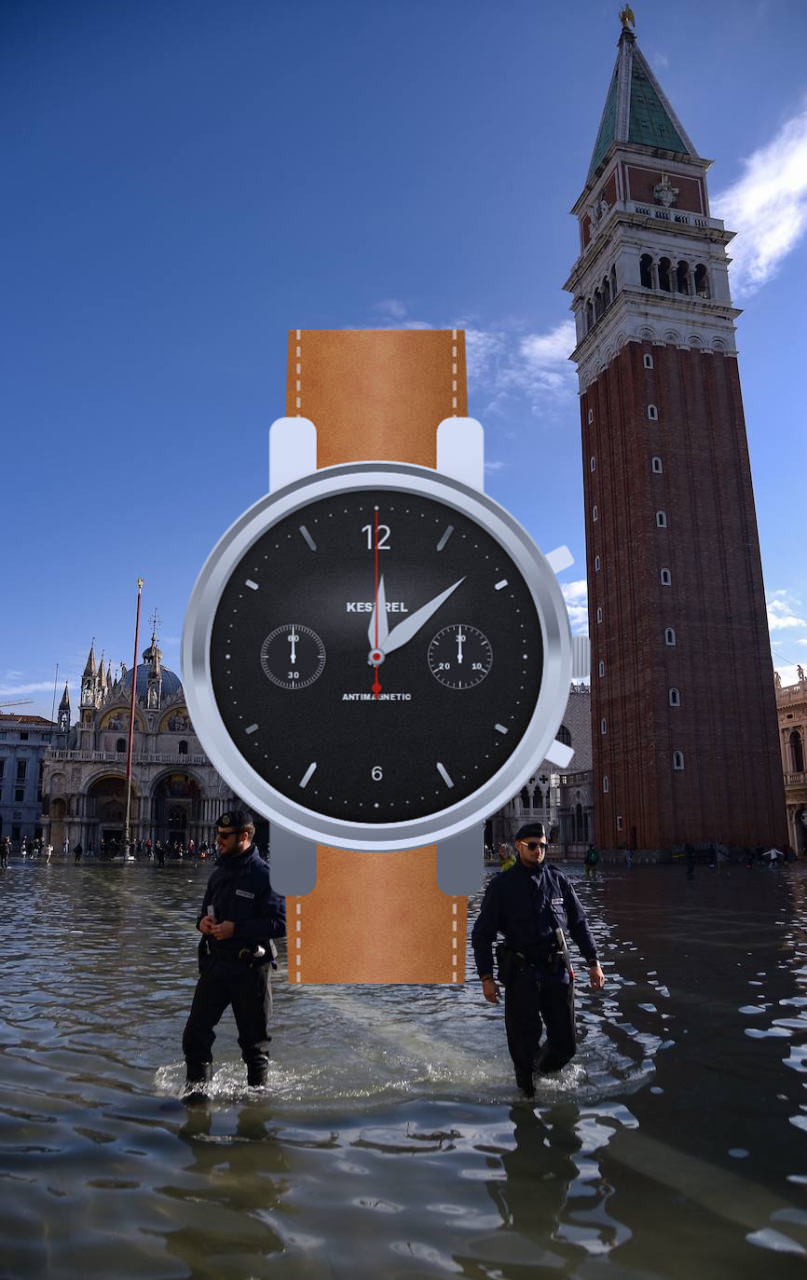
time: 12:08
